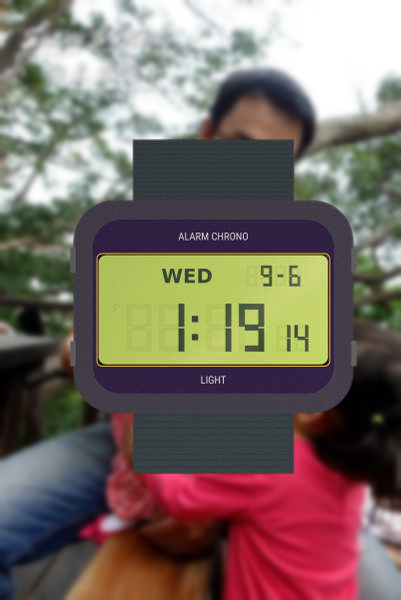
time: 1:19:14
